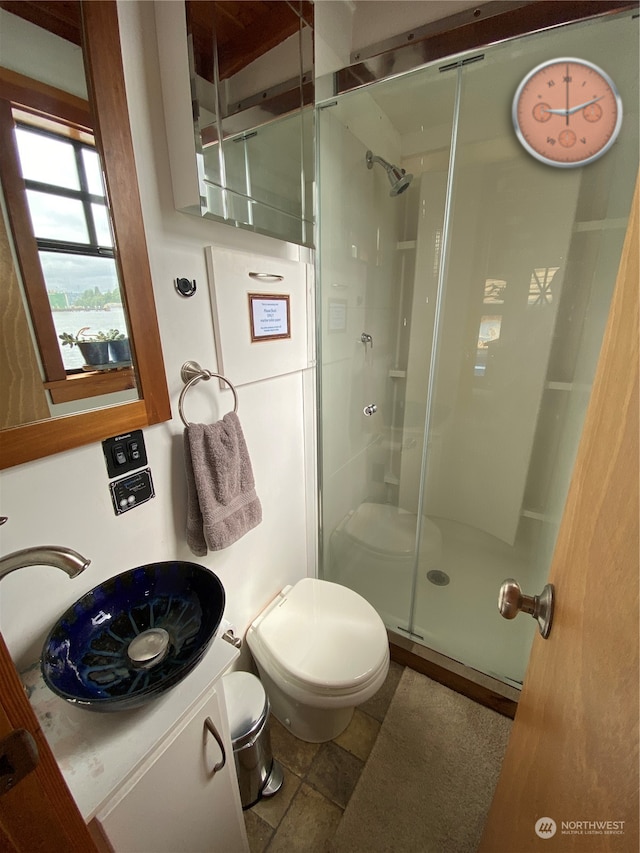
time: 9:11
